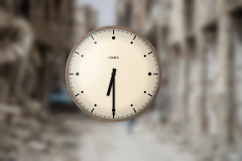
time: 6:30
